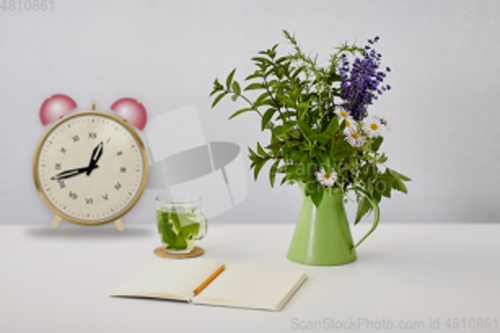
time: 12:42
